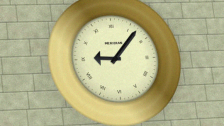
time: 9:07
